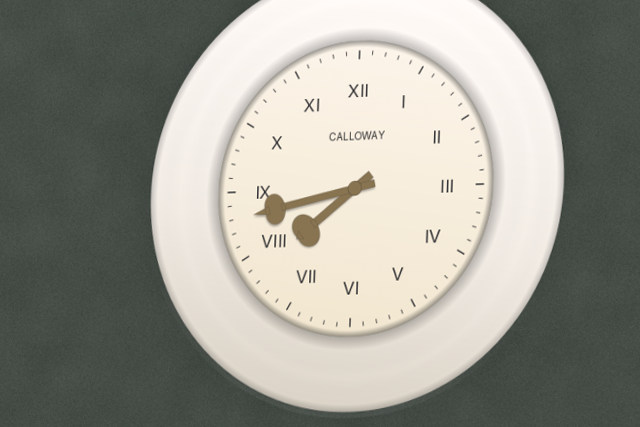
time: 7:43
